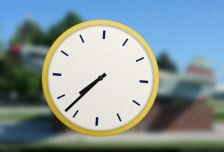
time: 7:37
